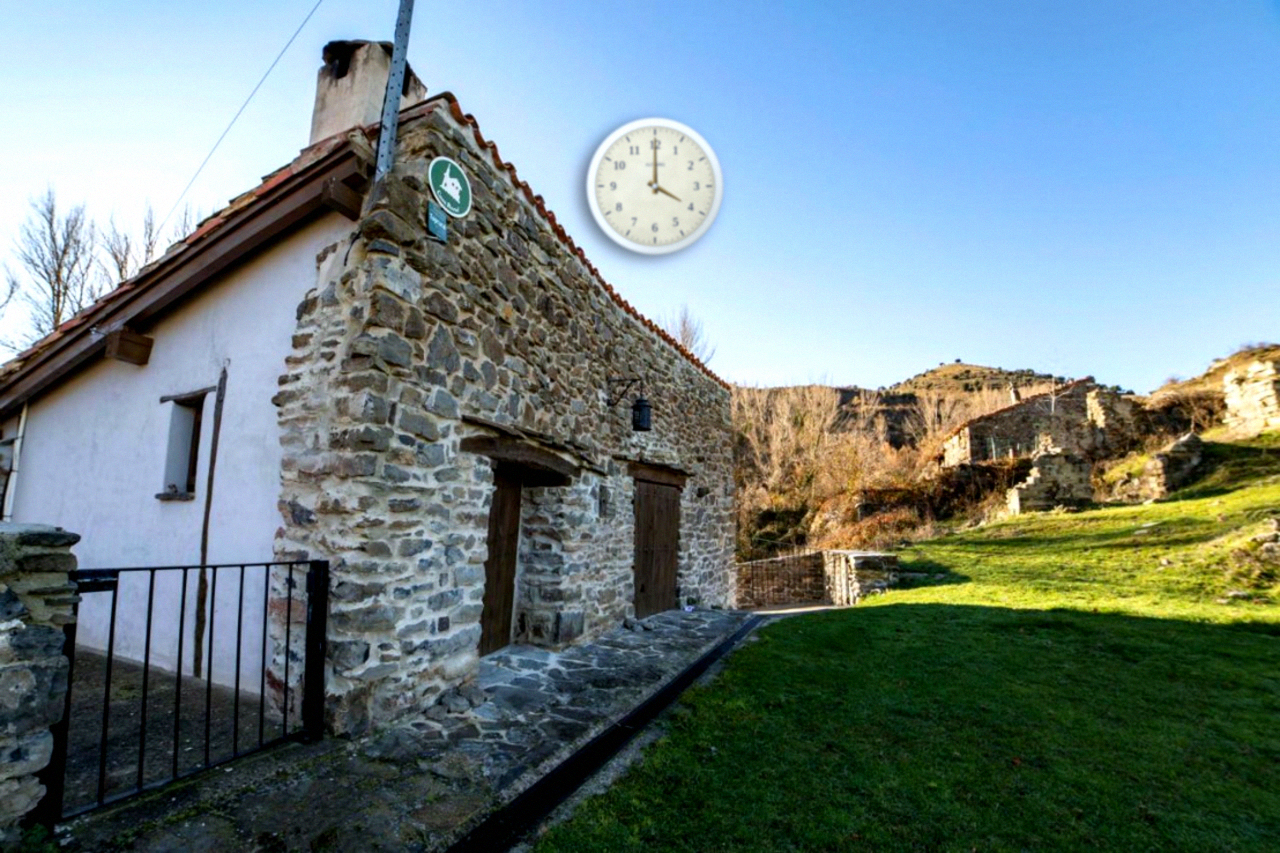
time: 4:00
